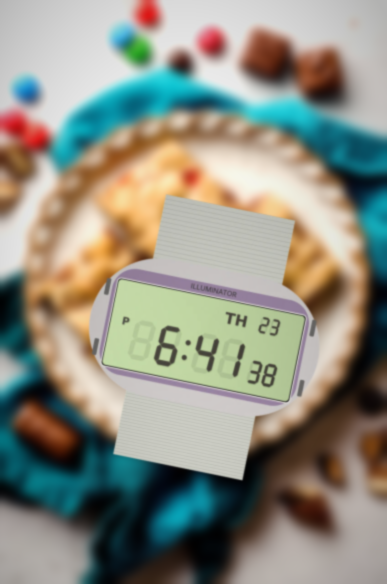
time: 6:41:38
